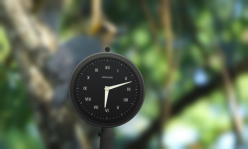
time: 6:12
